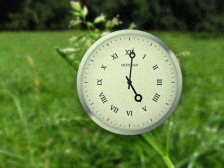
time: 5:01
